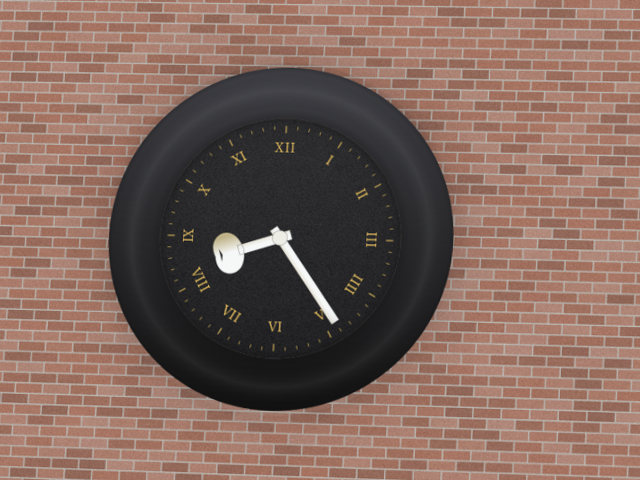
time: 8:24
